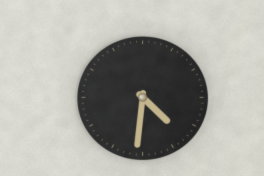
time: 4:31
